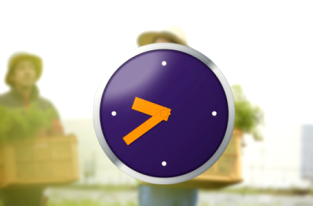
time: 9:39
